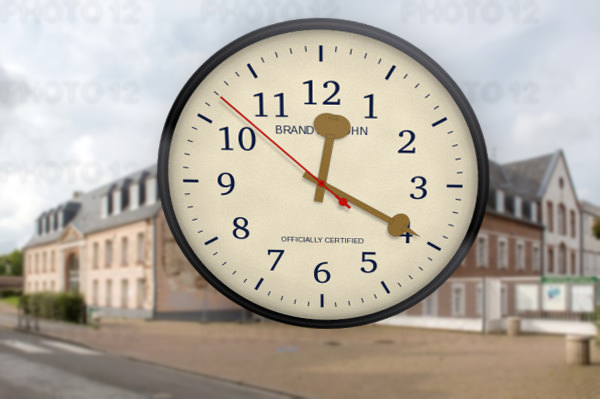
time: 12:19:52
